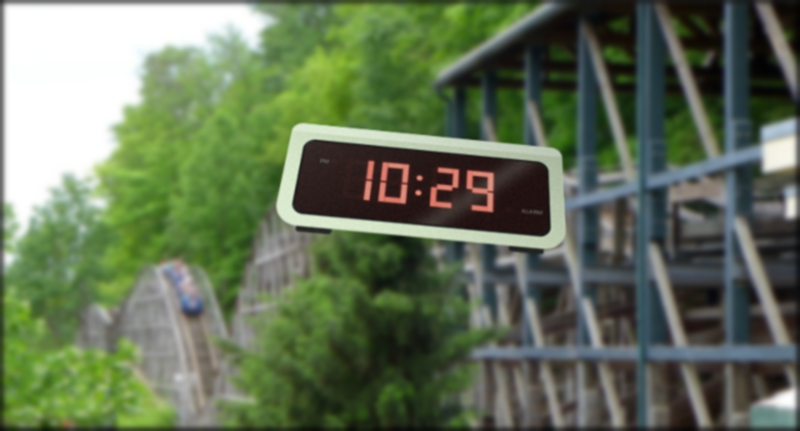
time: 10:29
